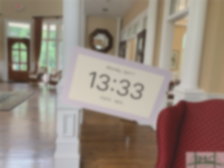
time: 13:33
